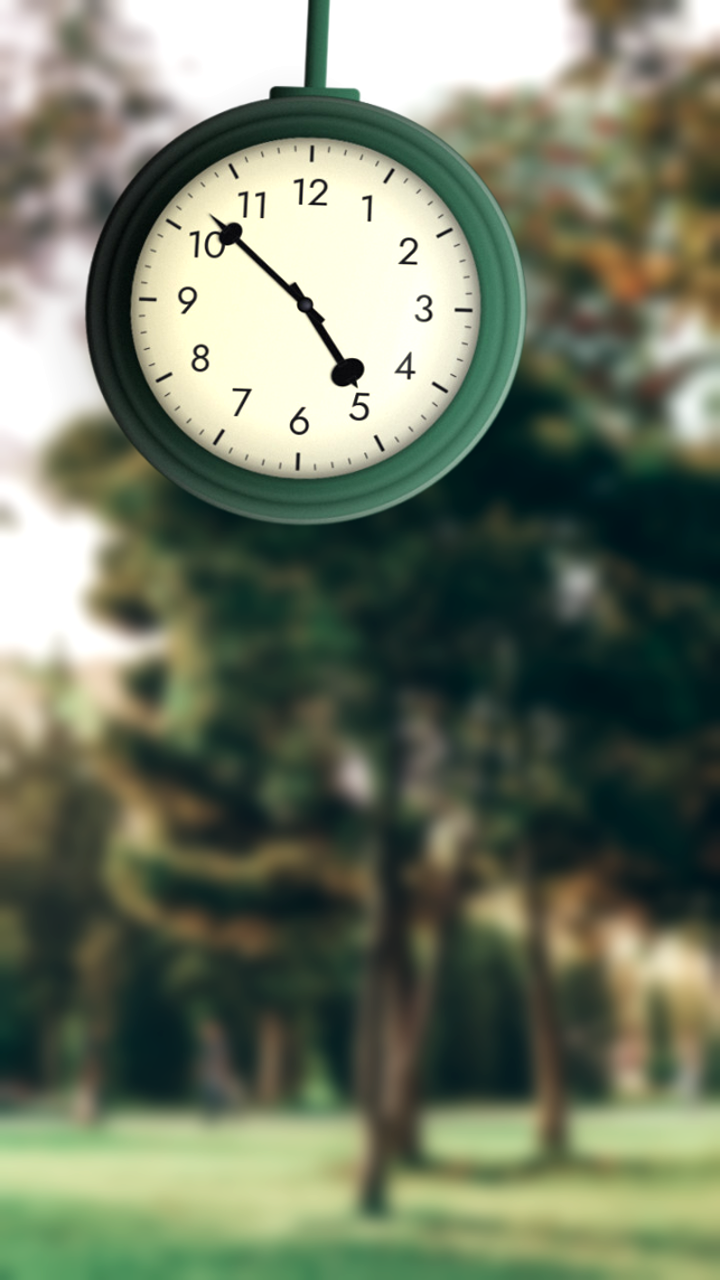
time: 4:52
